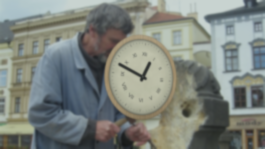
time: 12:48
